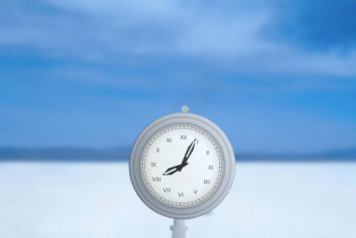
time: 8:04
